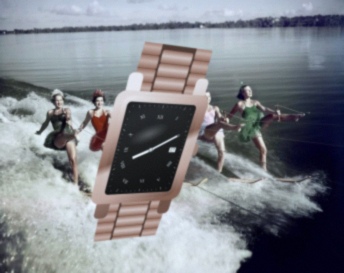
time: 8:10
